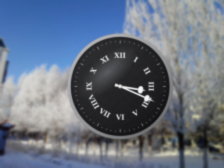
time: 3:19
